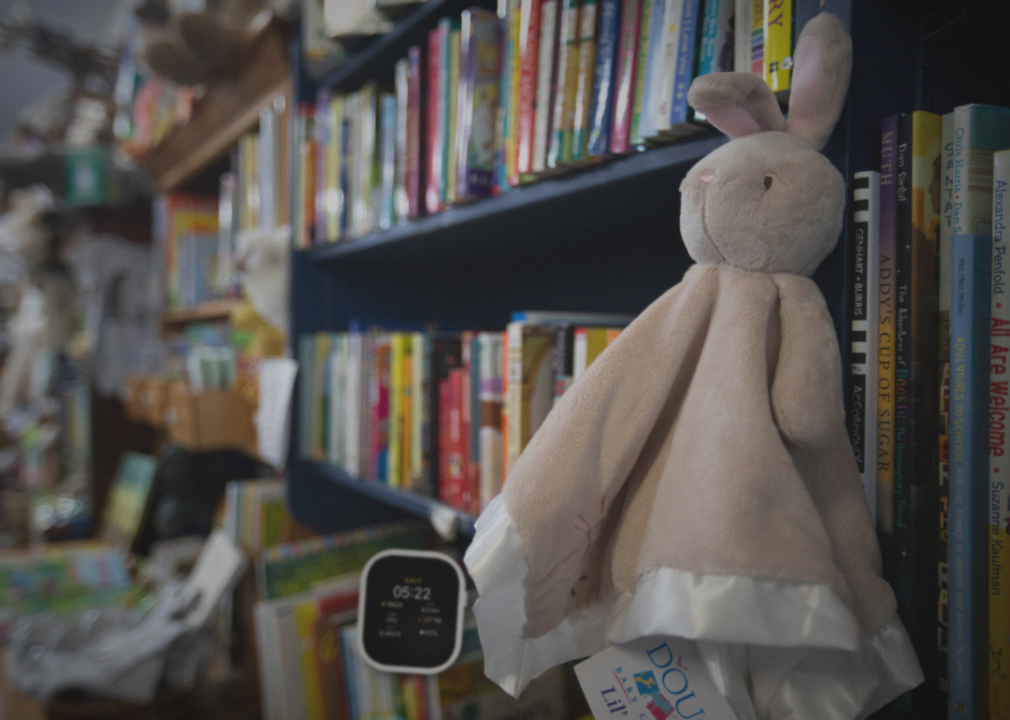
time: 5:22
